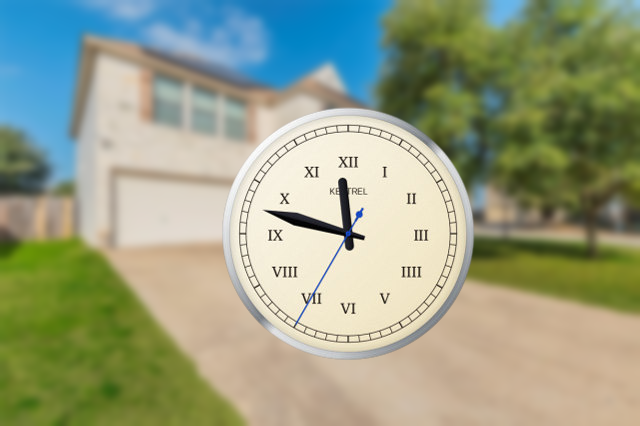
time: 11:47:35
